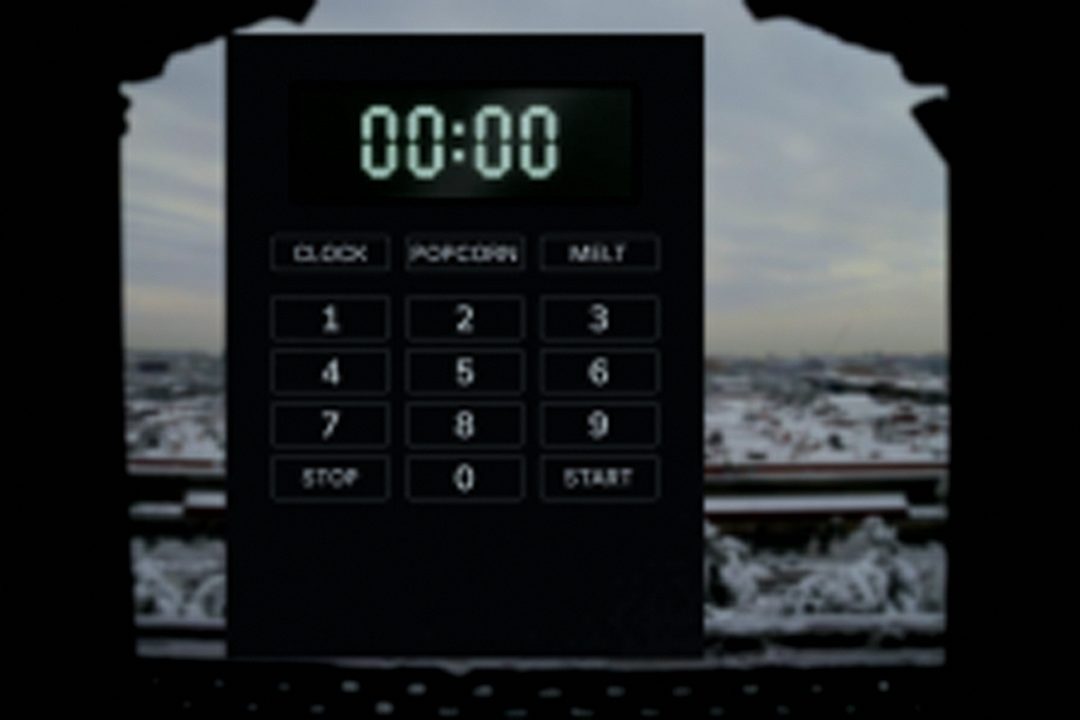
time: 0:00
